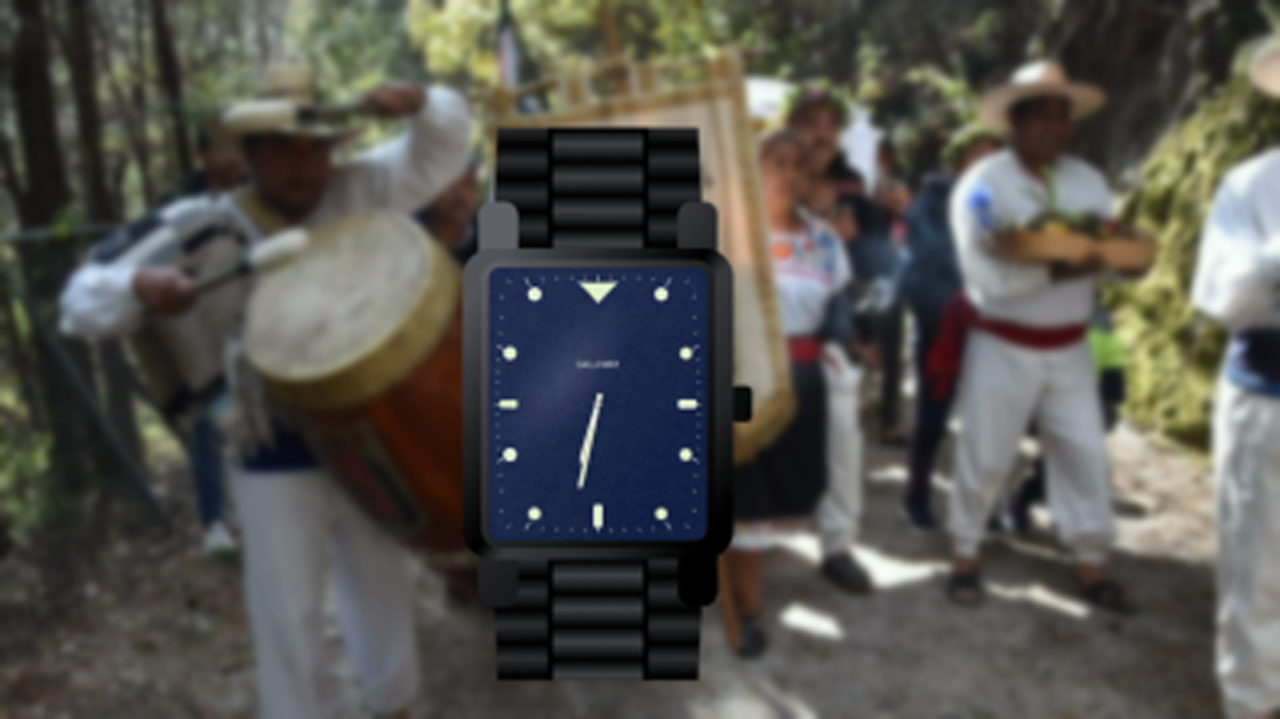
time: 6:32
